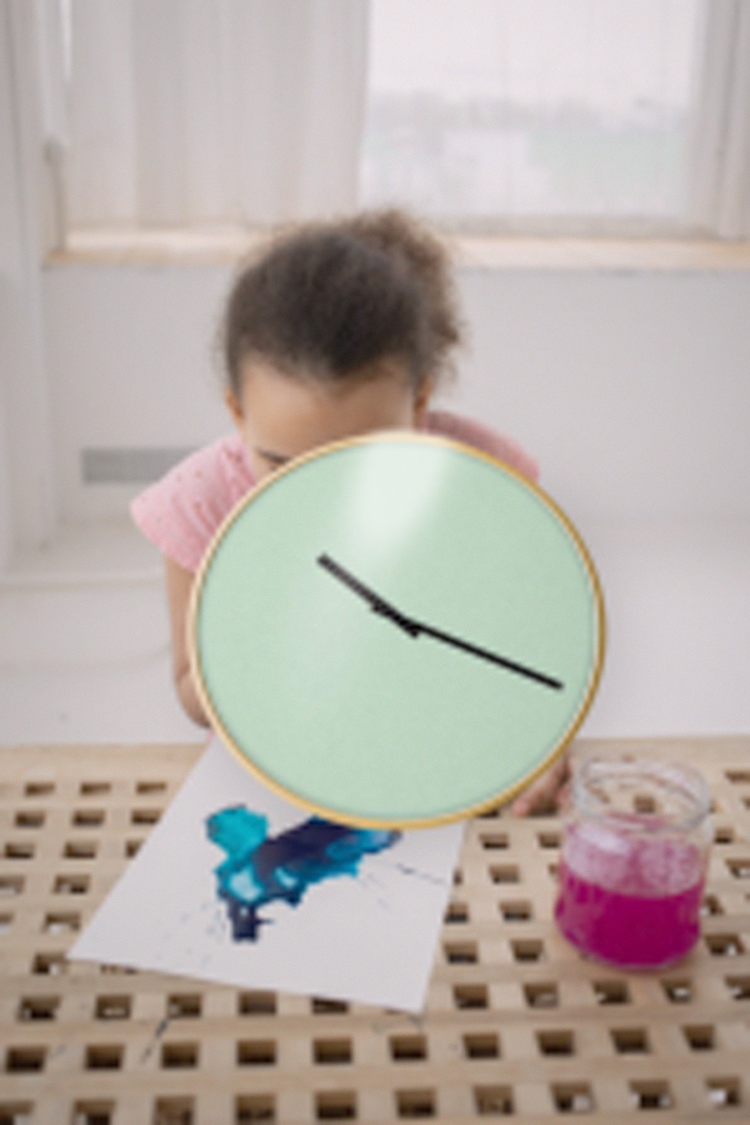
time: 10:19
